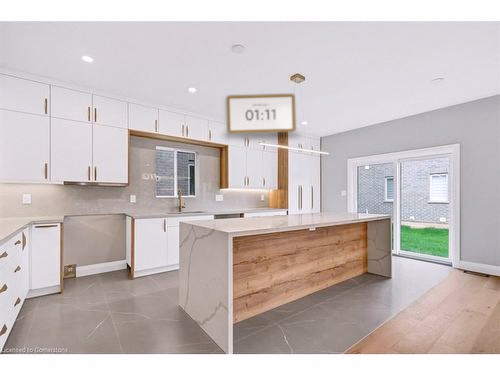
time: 1:11
